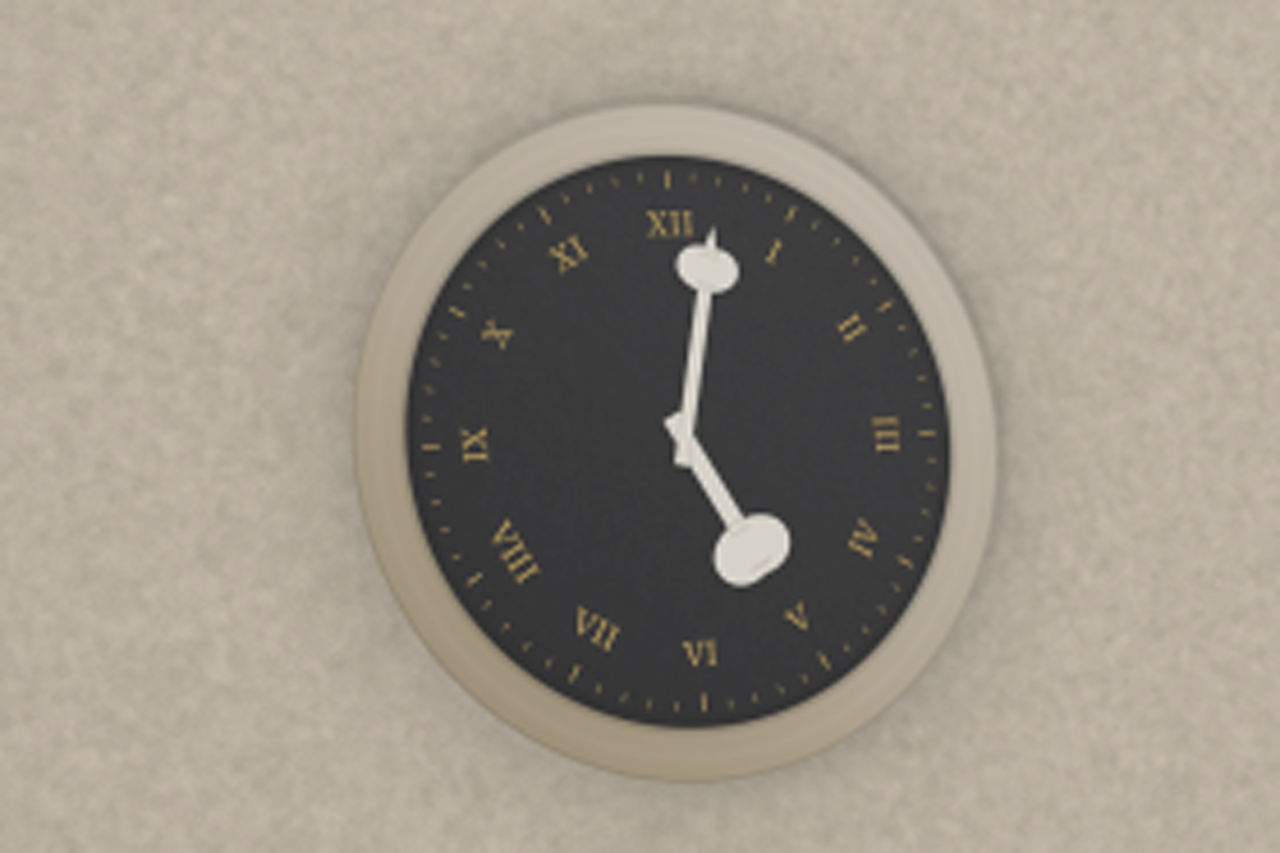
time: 5:02
